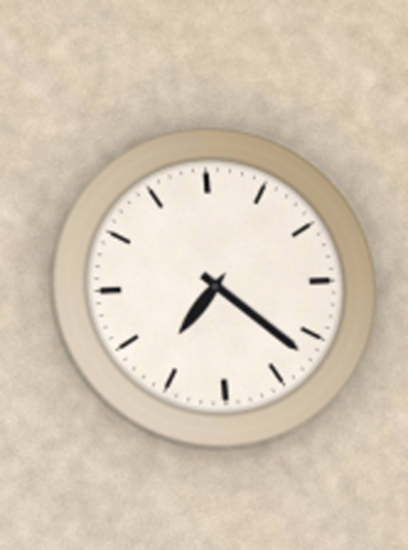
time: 7:22
